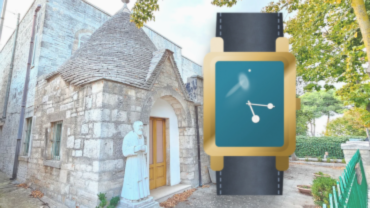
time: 5:16
